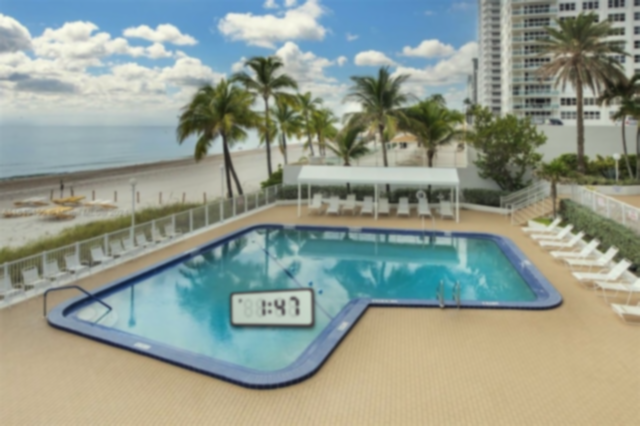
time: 1:47
